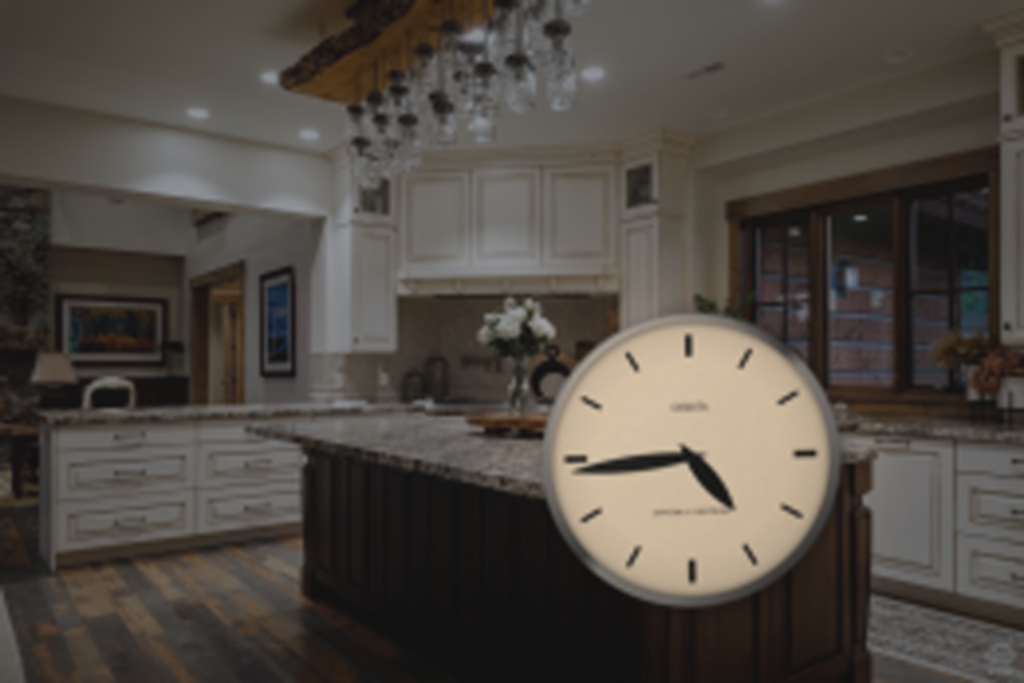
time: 4:44
